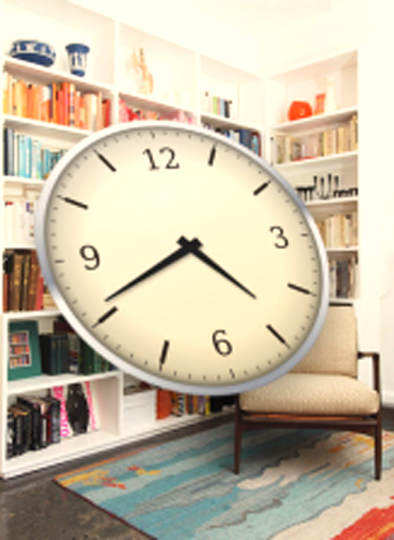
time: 4:41
